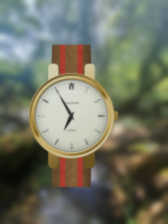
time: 6:55
